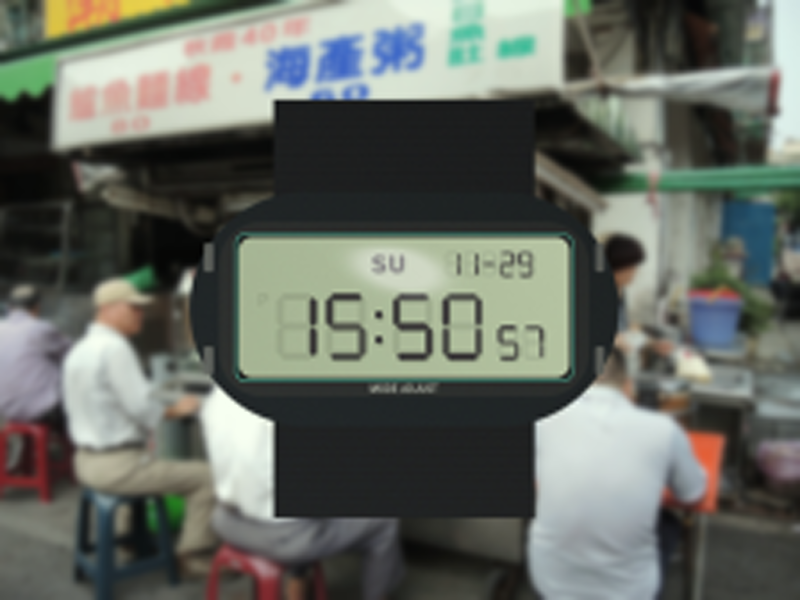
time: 15:50:57
